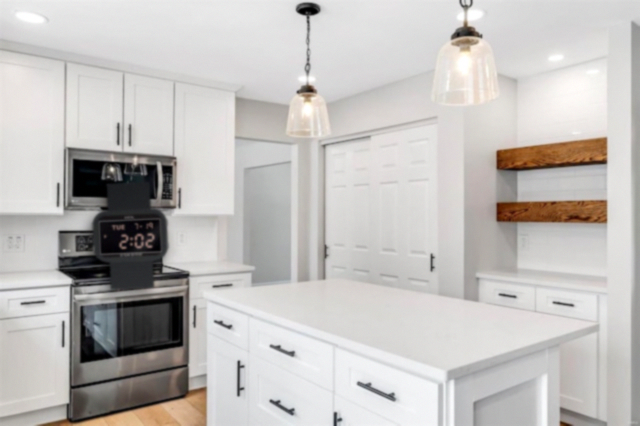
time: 2:02
